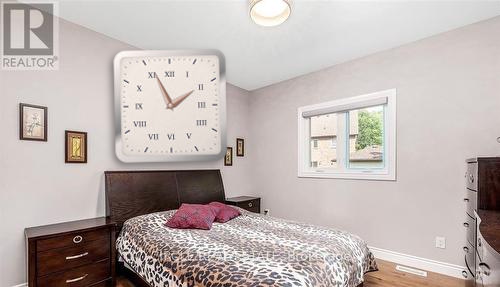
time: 1:56
